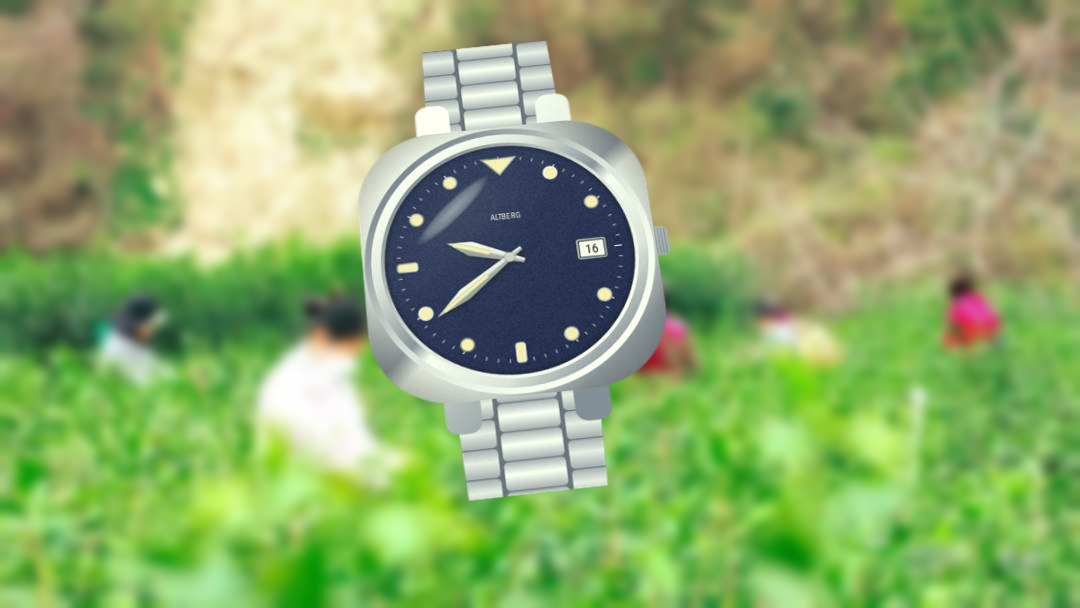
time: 9:39
